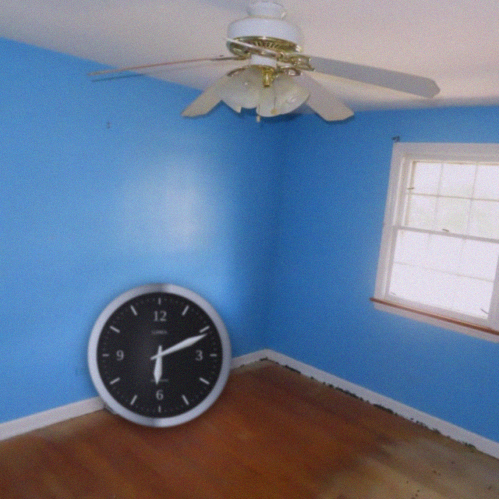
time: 6:11
